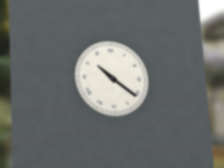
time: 10:21
